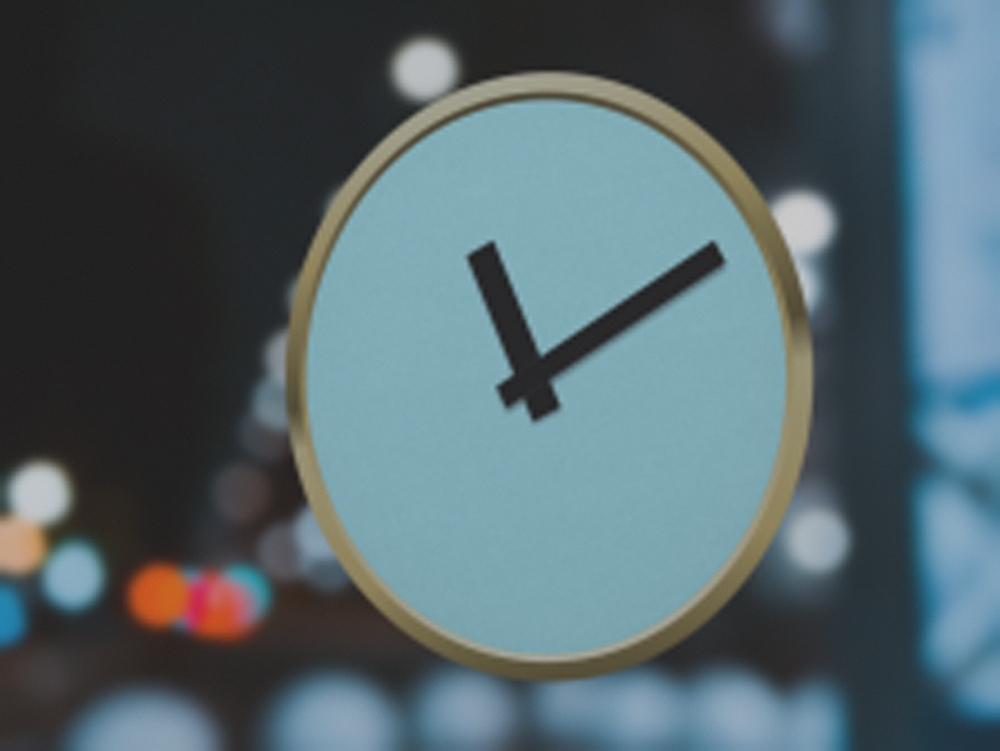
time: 11:10
